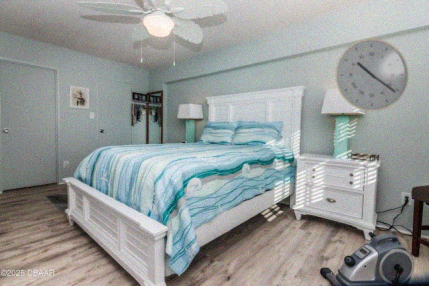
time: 10:21
